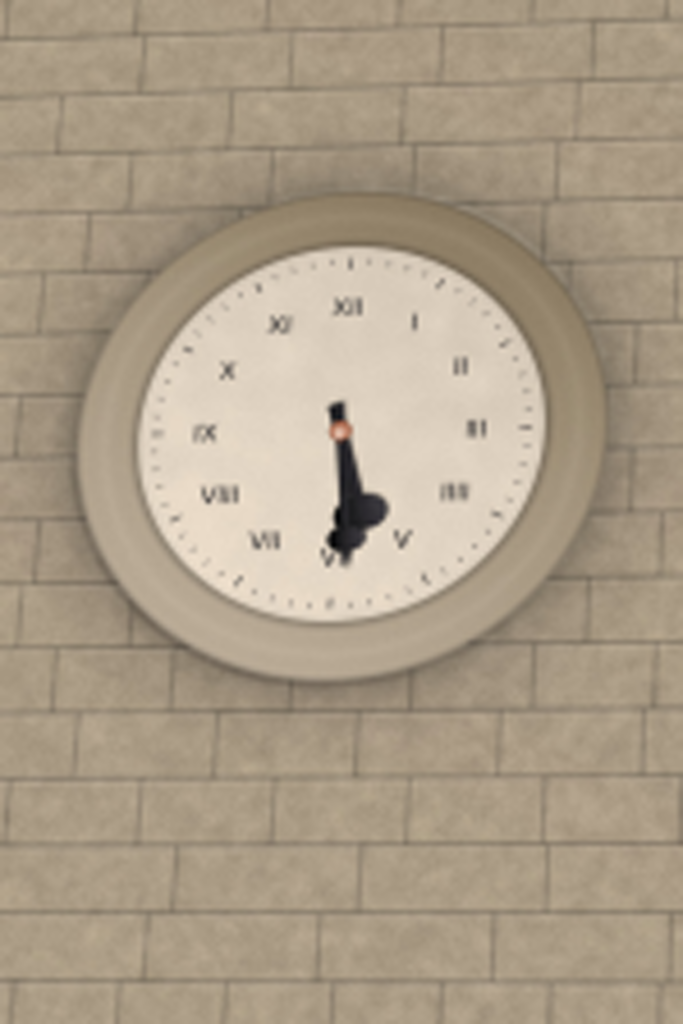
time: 5:29
